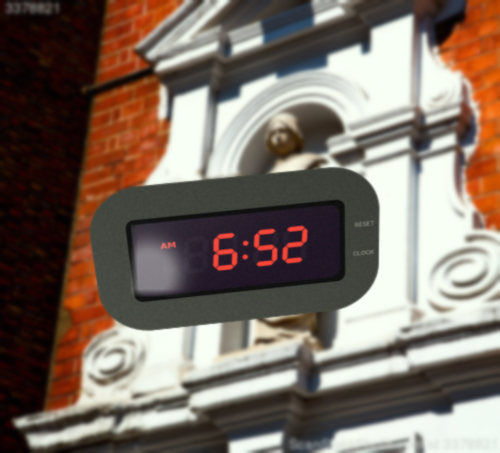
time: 6:52
